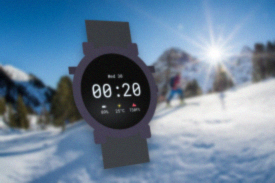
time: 0:20
